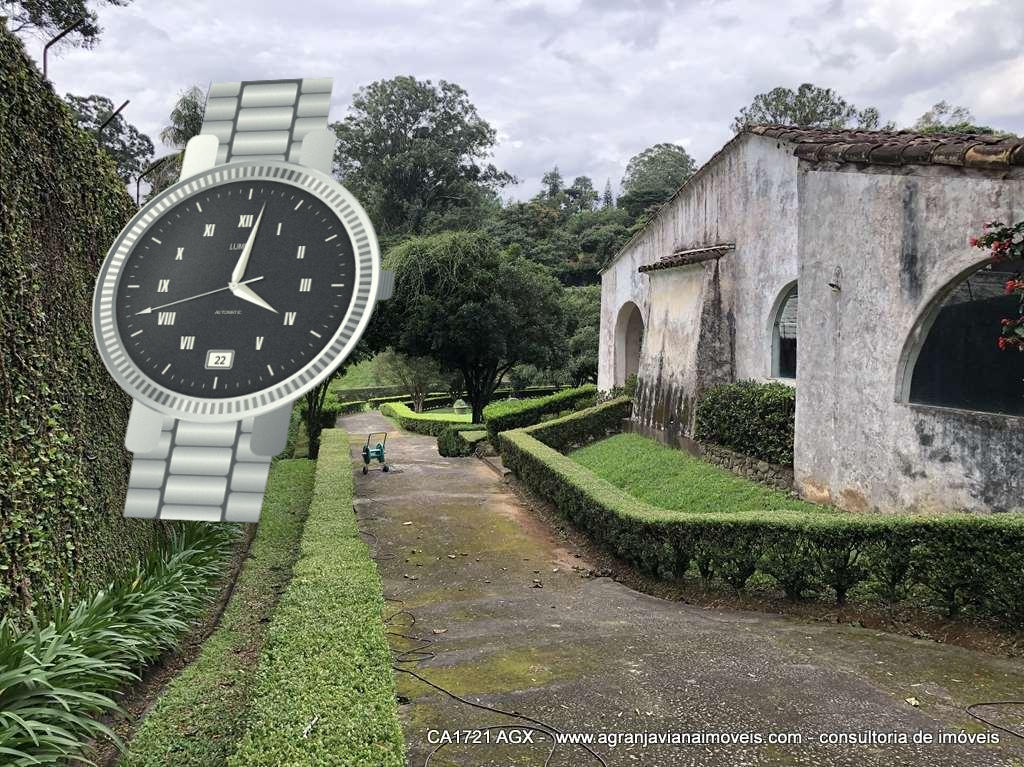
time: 4:01:42
